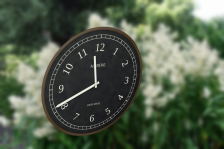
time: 11:41
